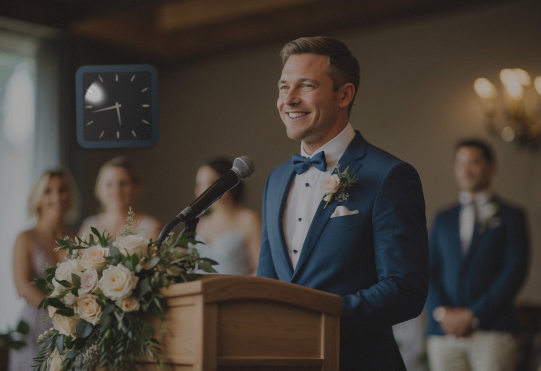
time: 5:43
